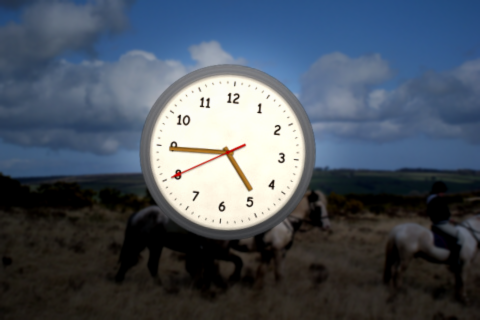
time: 4:44:40
